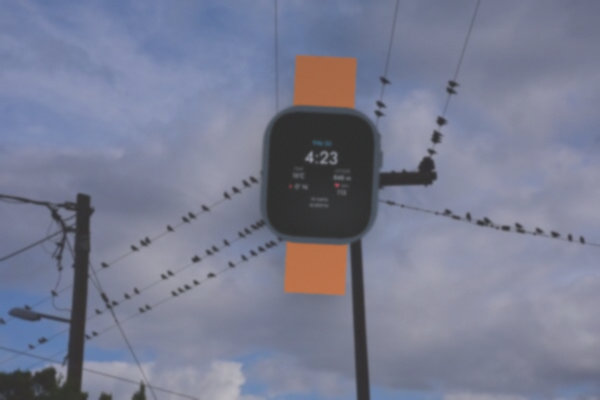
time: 4:23
